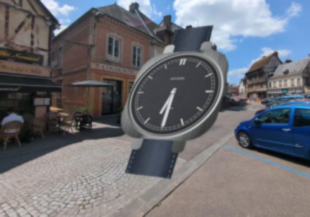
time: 6:30
